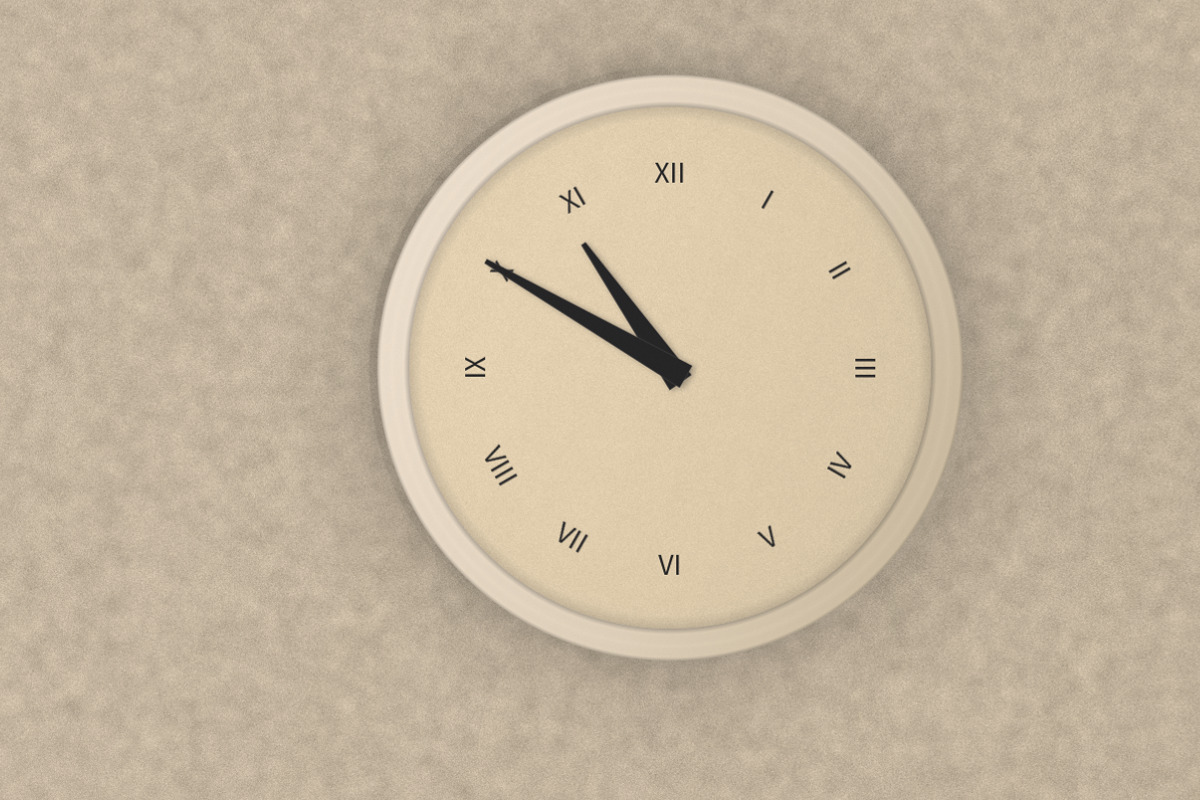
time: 10:50
